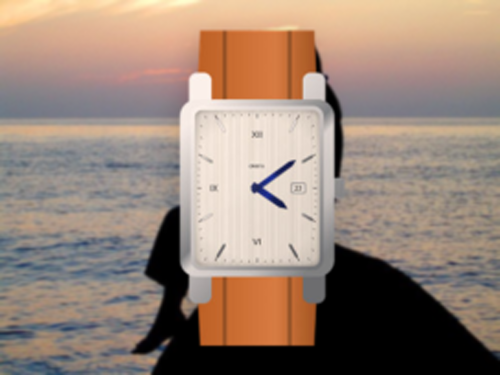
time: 4:09
